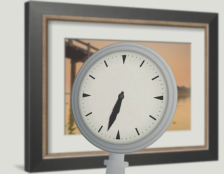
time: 6:33
